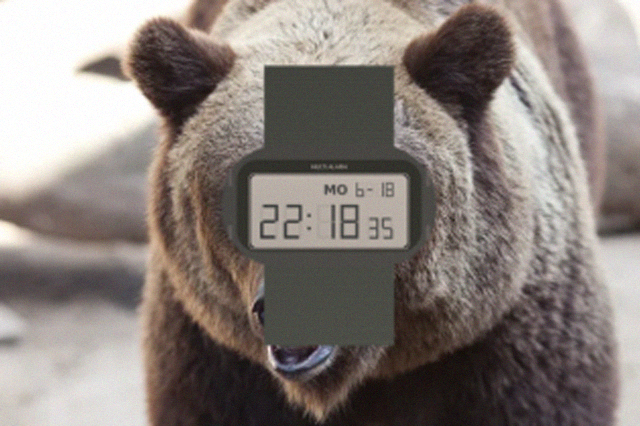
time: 22:18:35
